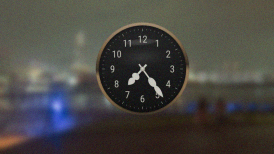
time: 7:24
